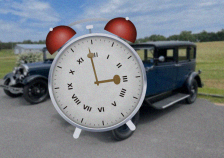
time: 2:59
